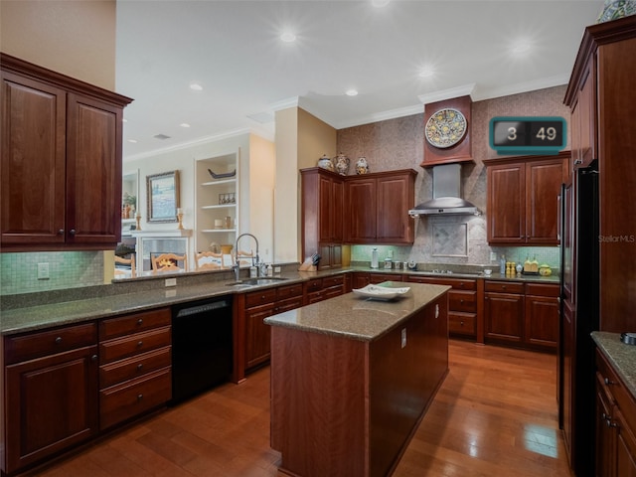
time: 3:49
